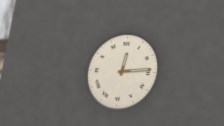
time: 12:14
